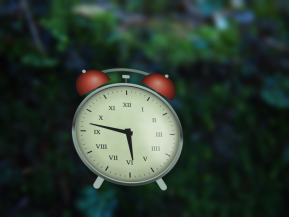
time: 5:47
